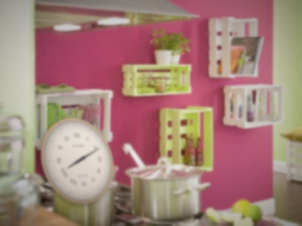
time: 8:11
